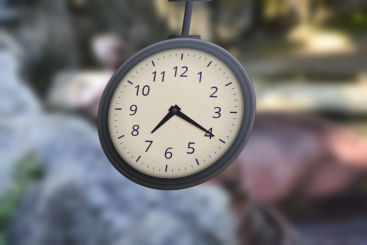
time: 7:20
